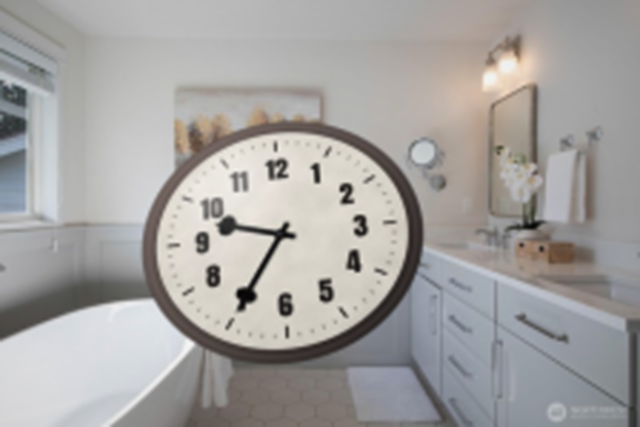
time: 9:35
